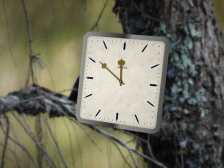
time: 11:51
